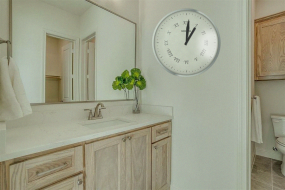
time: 1:01
